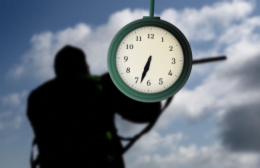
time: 6:33
